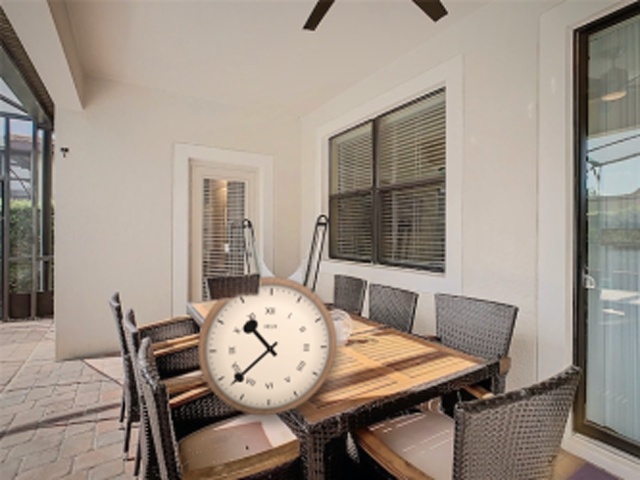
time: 10:38
